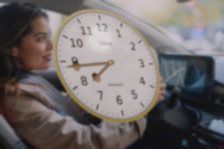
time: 7:44
